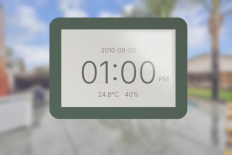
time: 1:00
